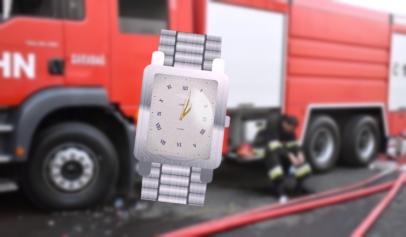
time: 1:02
